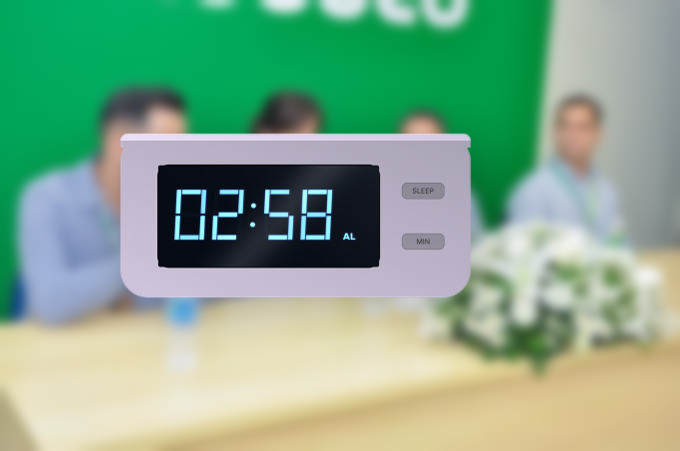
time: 2:58
